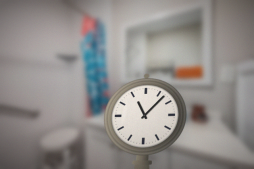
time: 11:07
